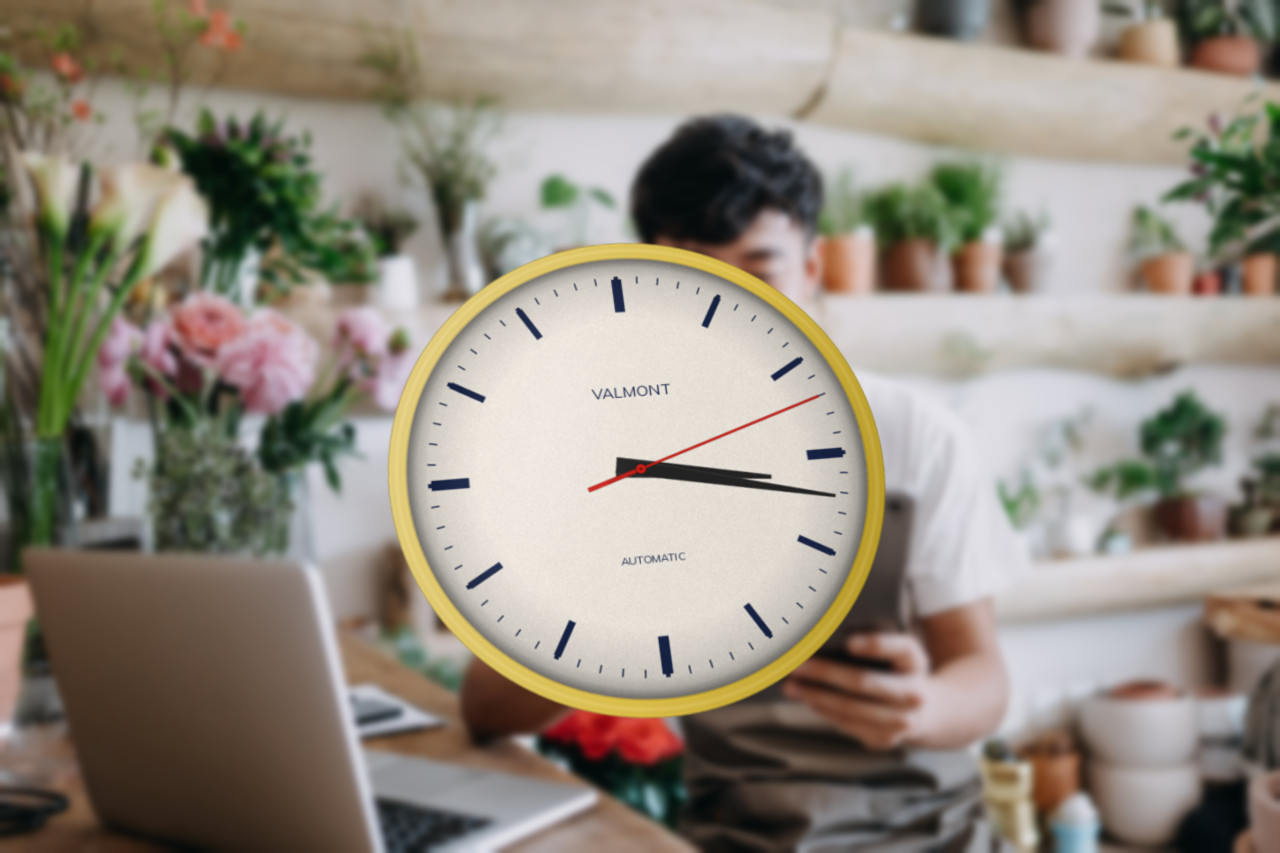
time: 3:17:12
